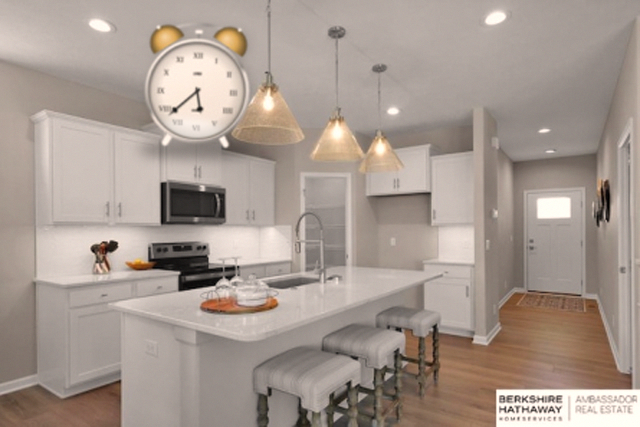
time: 5:38
